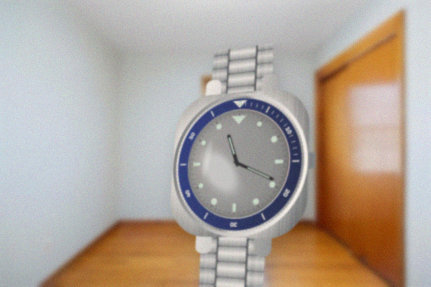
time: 11:19
